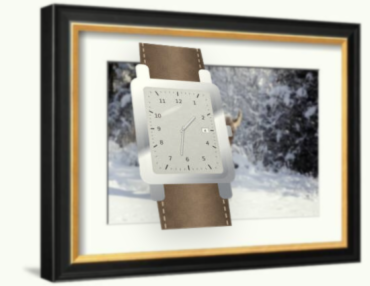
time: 1:32
